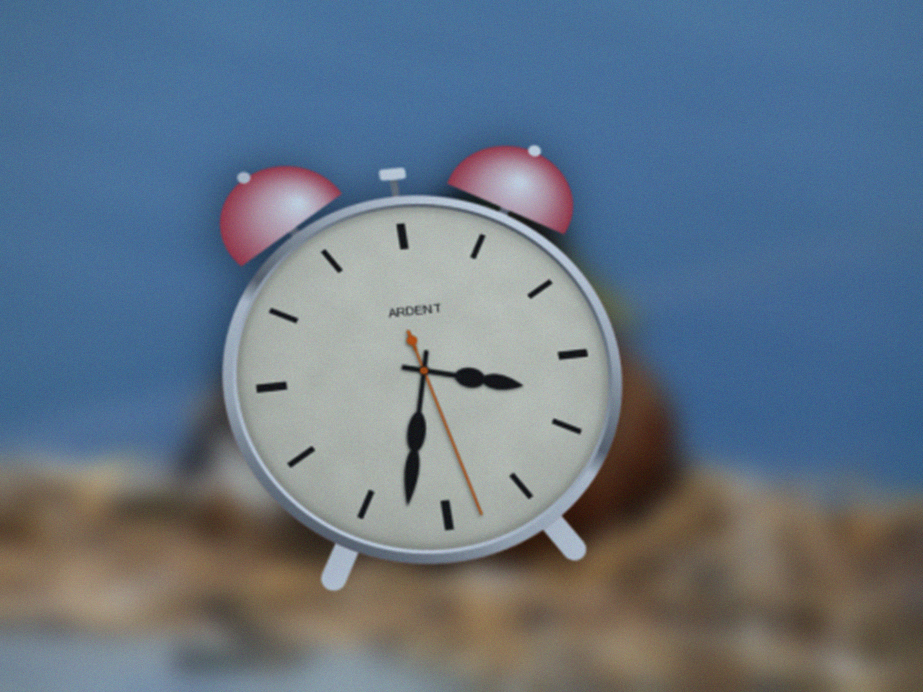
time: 3:32:28
